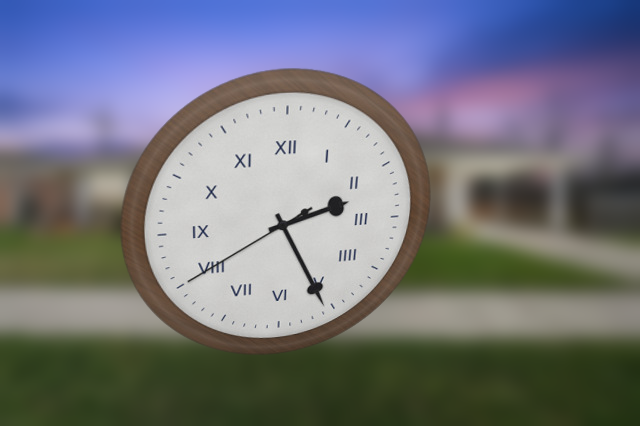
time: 2:25:40
